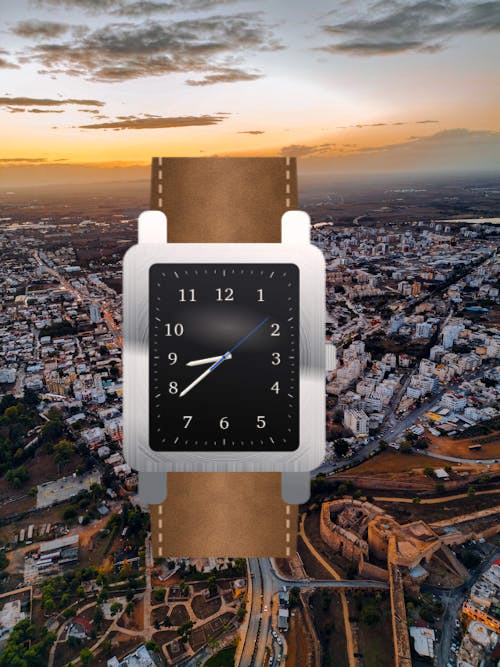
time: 8:38:08
